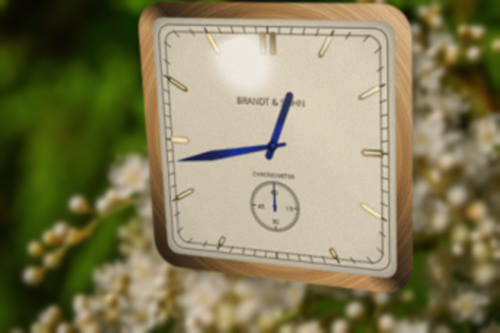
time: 12:43
